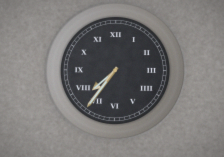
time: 7:36
